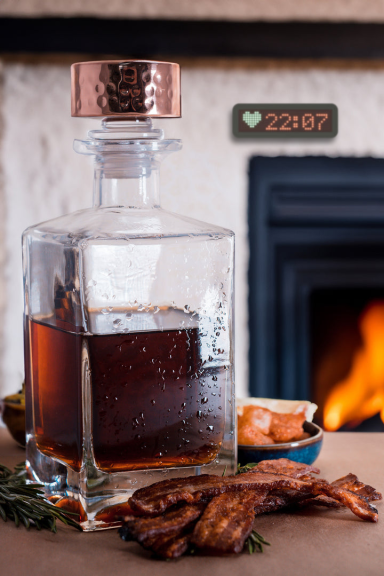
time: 22:07
